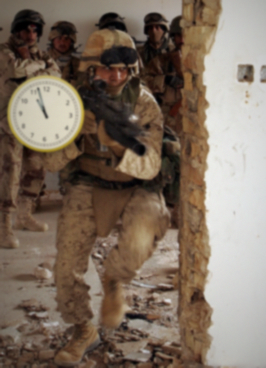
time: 10:57
